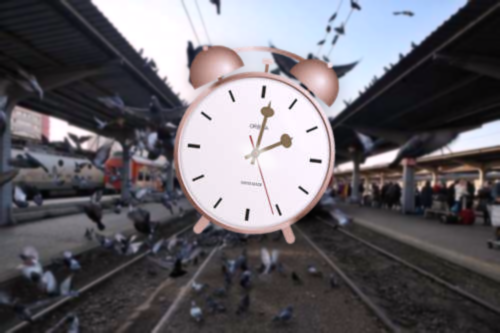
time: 2:01:26
